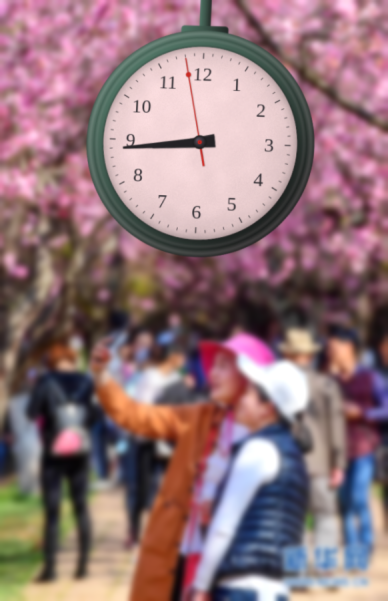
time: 8:43:58
